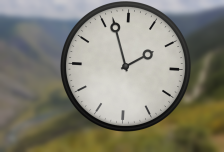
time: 1:57
